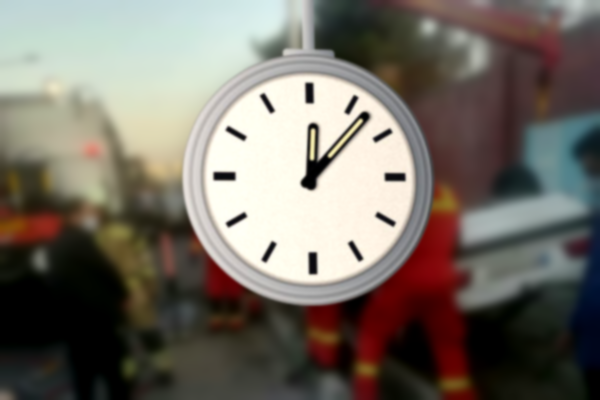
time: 12:07
